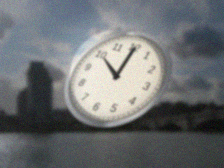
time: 10:00
